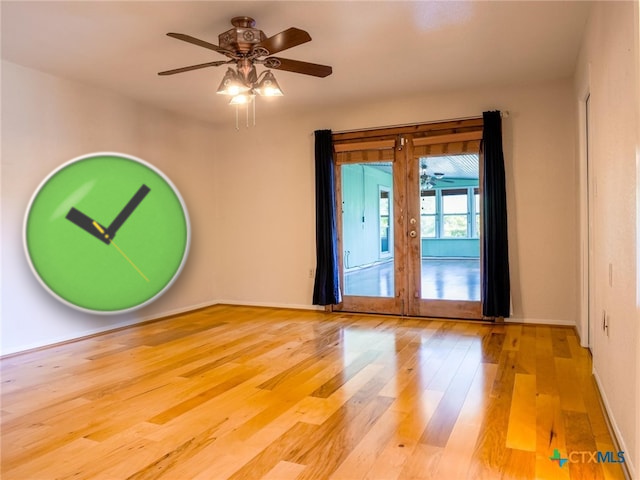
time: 10:06:23
